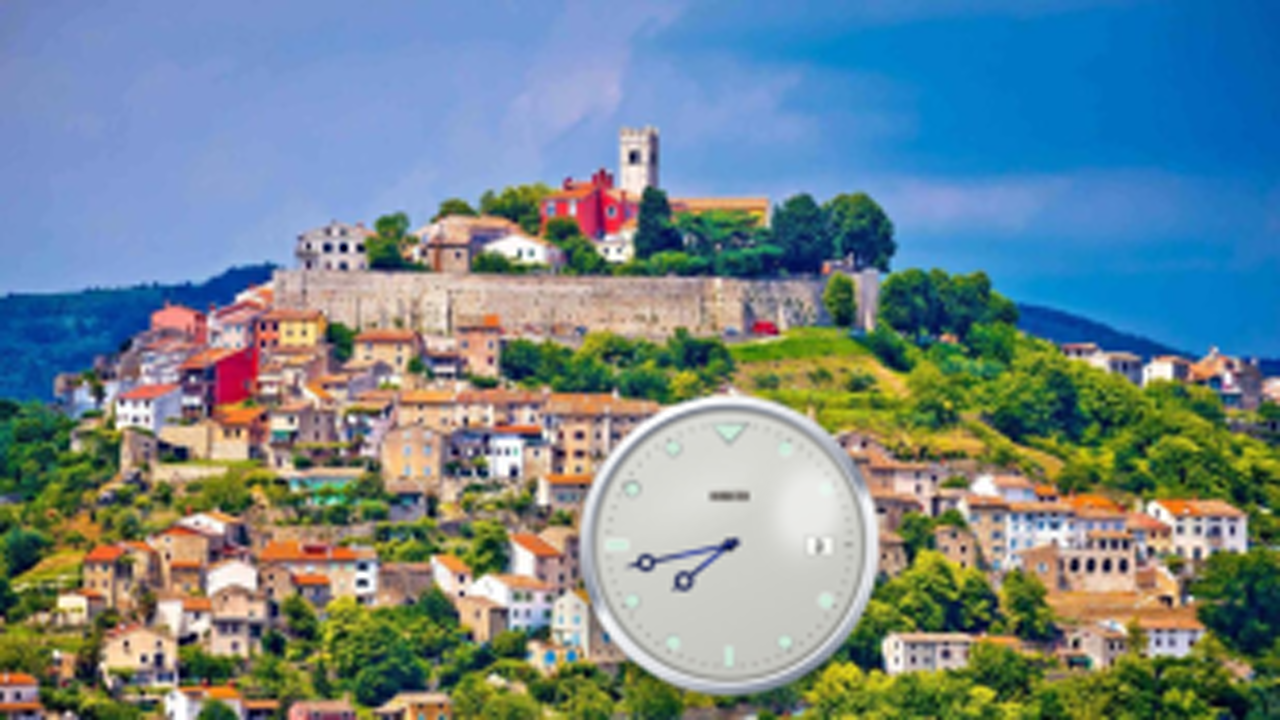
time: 7:43
